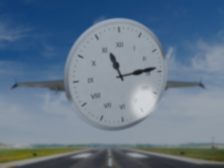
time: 11:14
